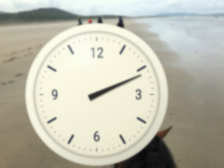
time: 2:11
